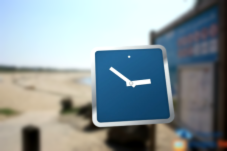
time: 2:52
